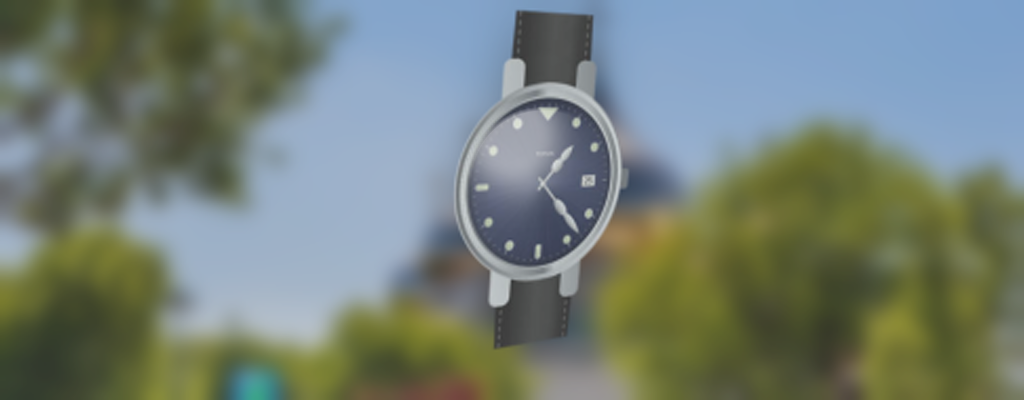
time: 1:23
